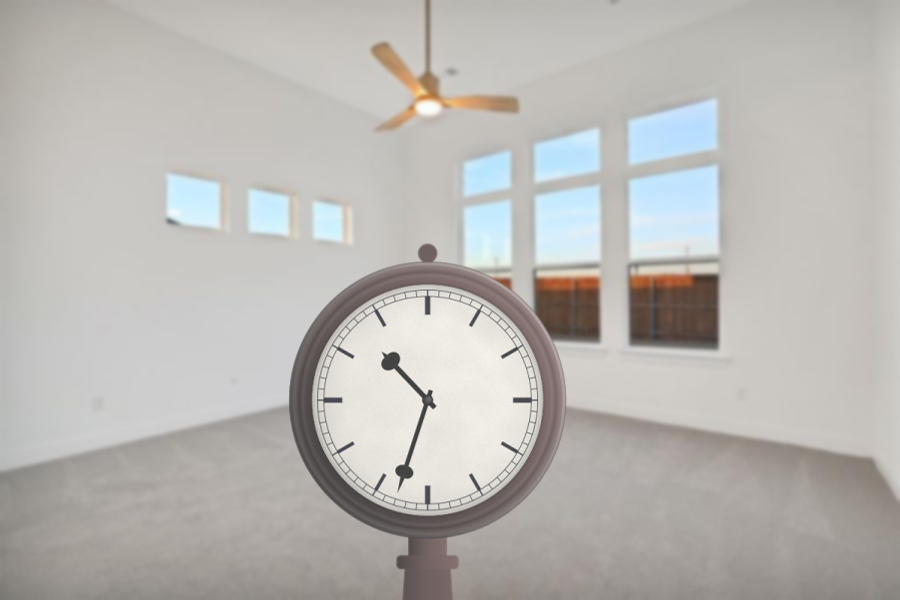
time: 10:33
